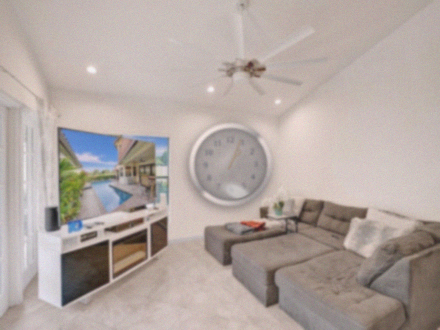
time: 1:04
